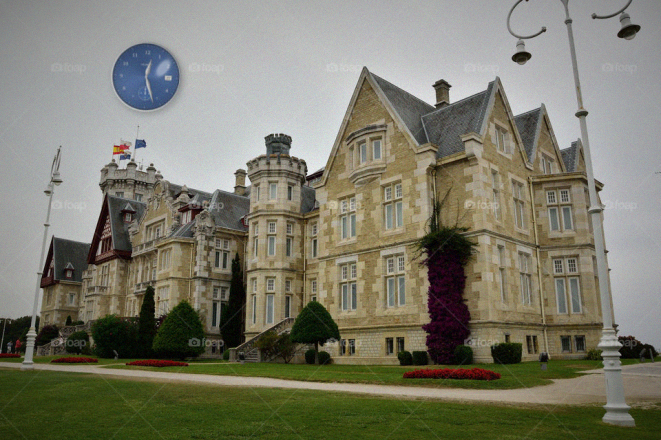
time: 12:27
